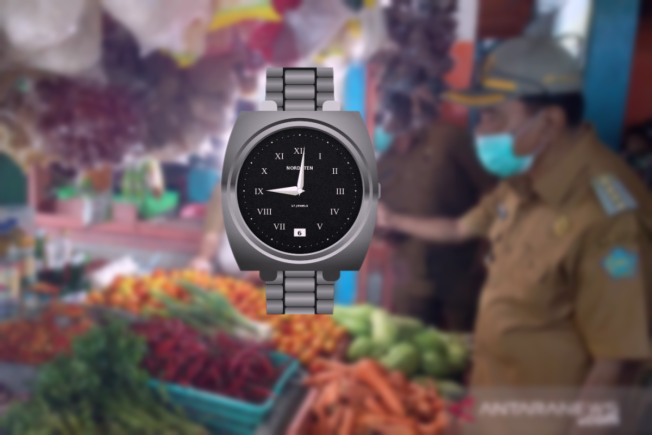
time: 9:01
